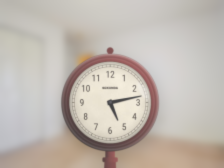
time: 5:13
